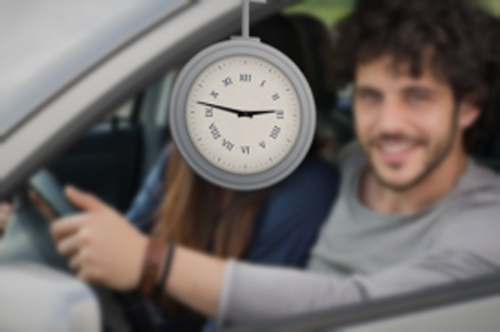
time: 2:47
